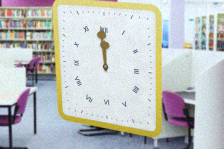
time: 11:59
